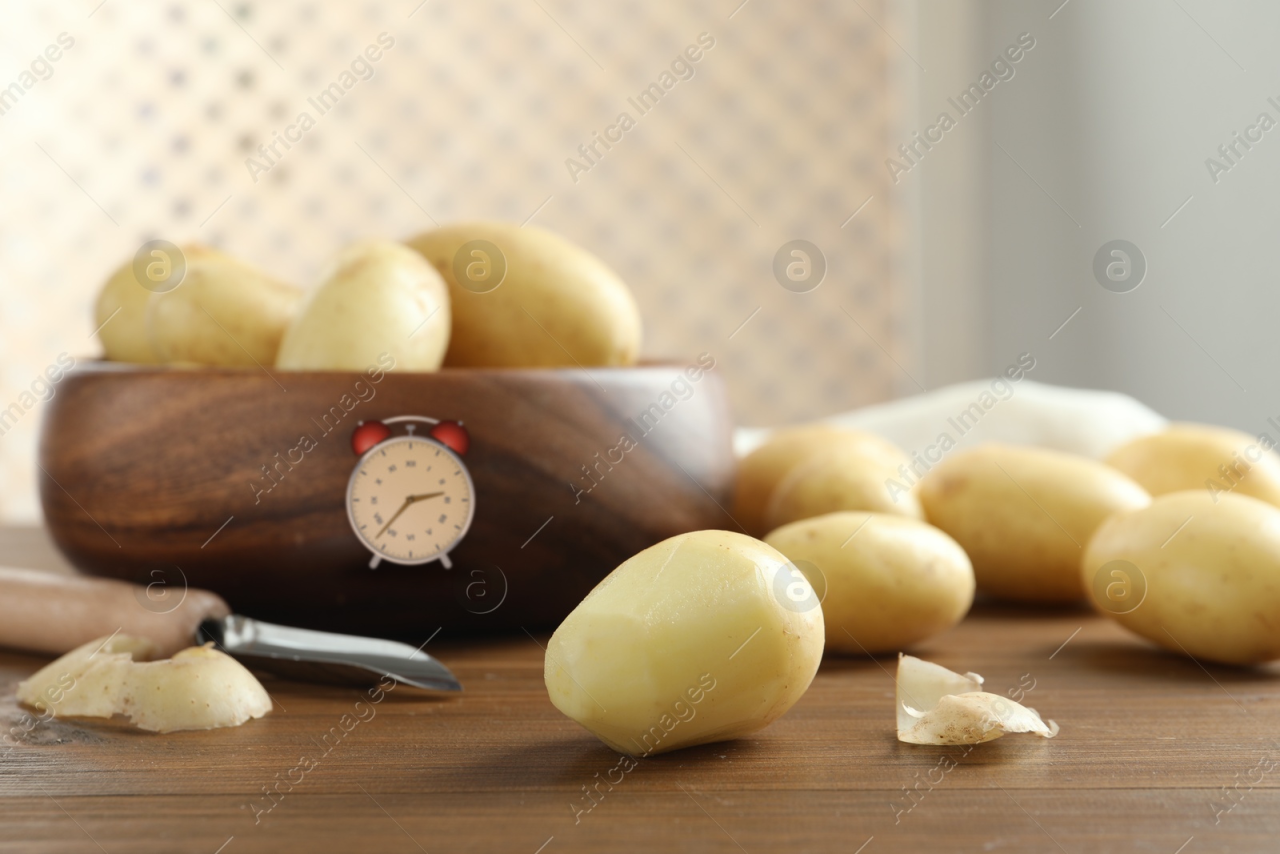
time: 2:37
